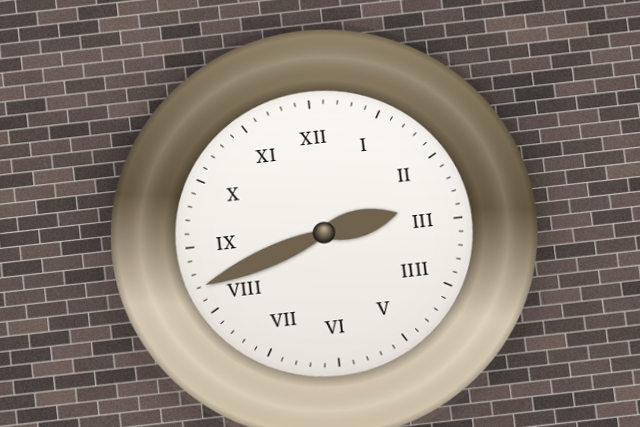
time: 2:42
